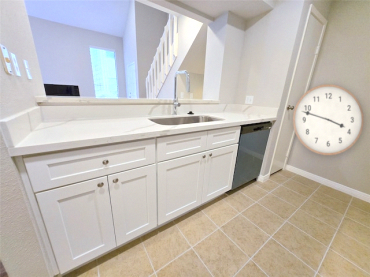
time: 3:48
